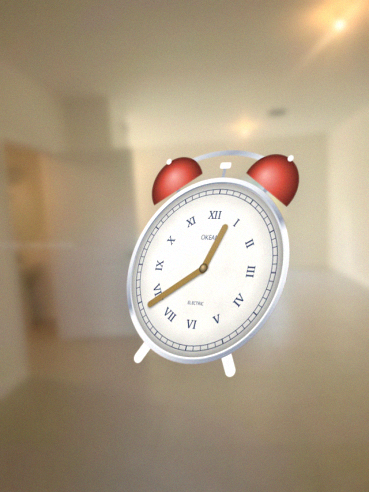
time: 12:39
